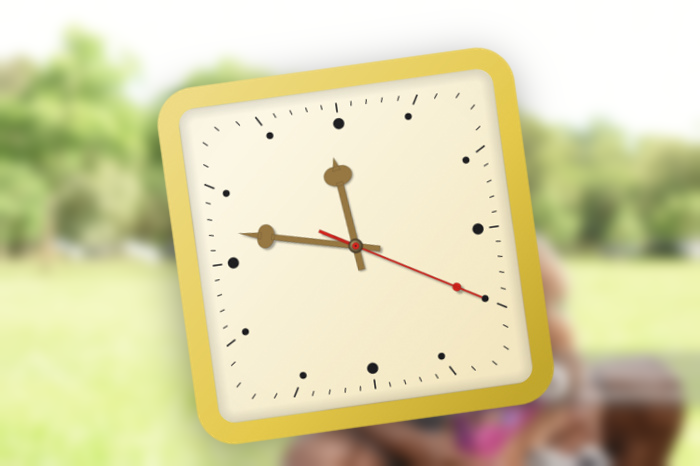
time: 11:47:20
